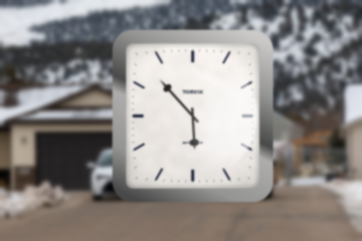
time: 5:53
